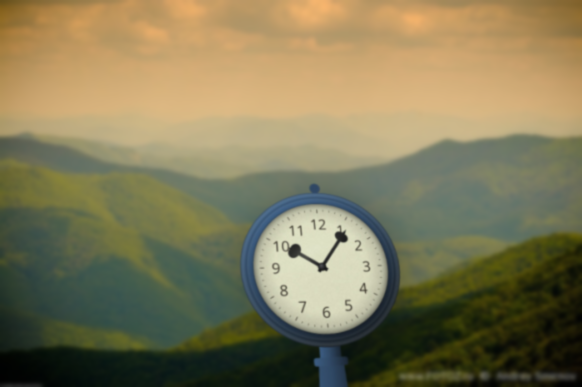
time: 10:06
